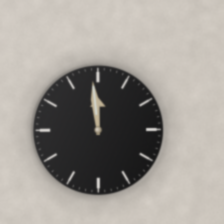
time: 11:59
